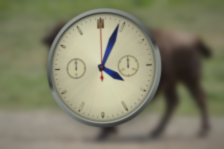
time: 4:04
